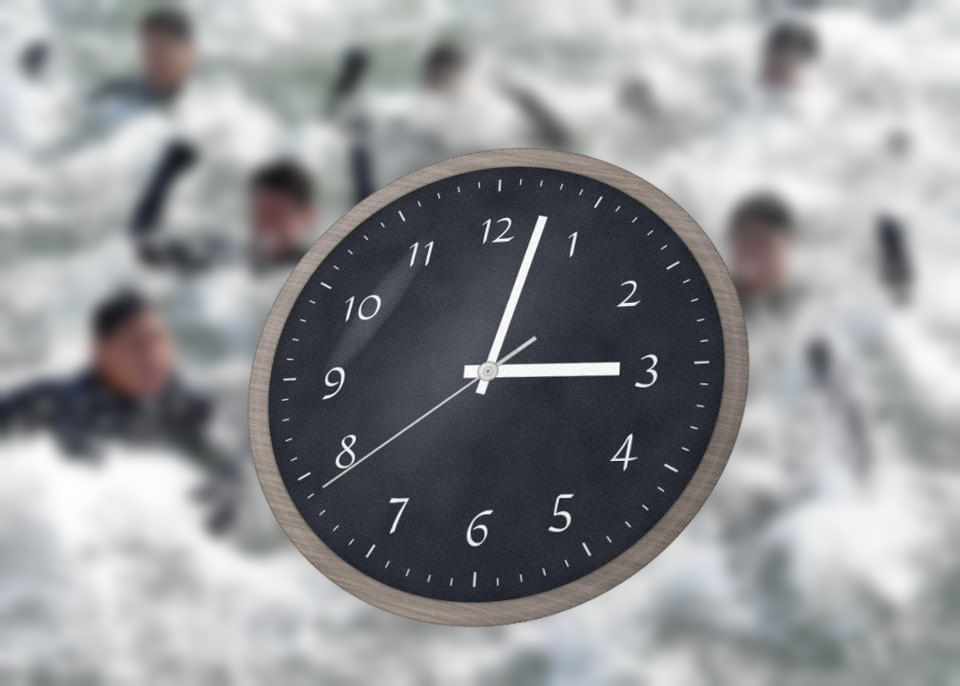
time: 3:02:39
